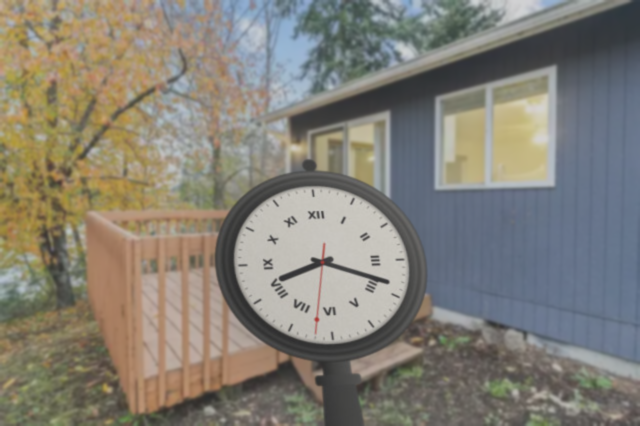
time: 8:18:32
